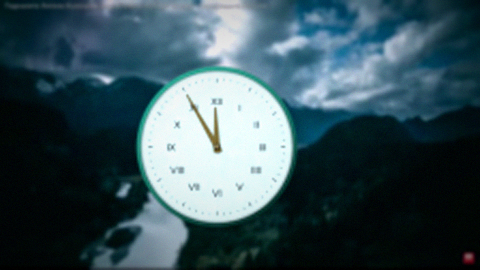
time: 11:55
